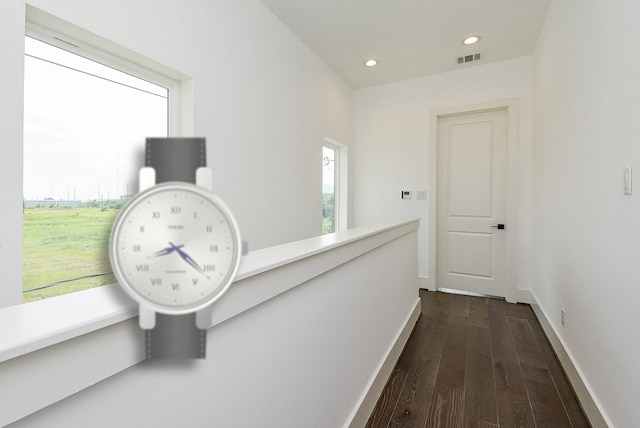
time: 8:22
